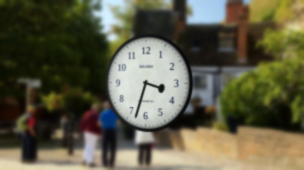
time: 3:33
